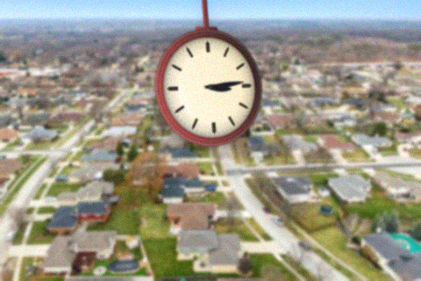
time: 3:14
